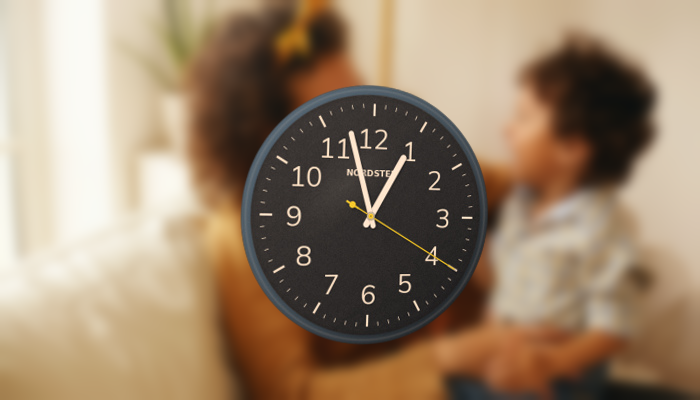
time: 12:57:20
